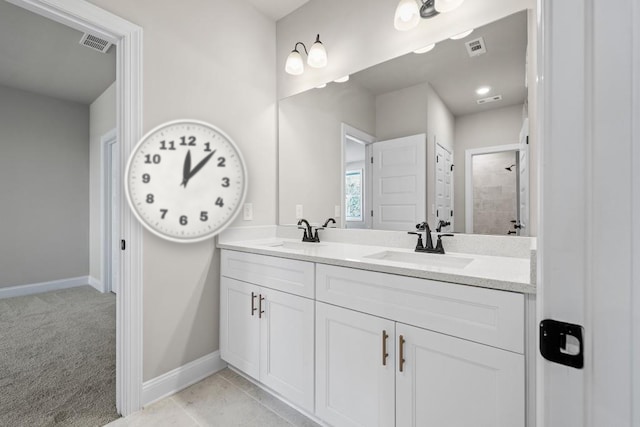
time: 12:07
